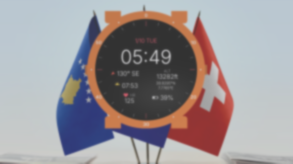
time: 5:49
